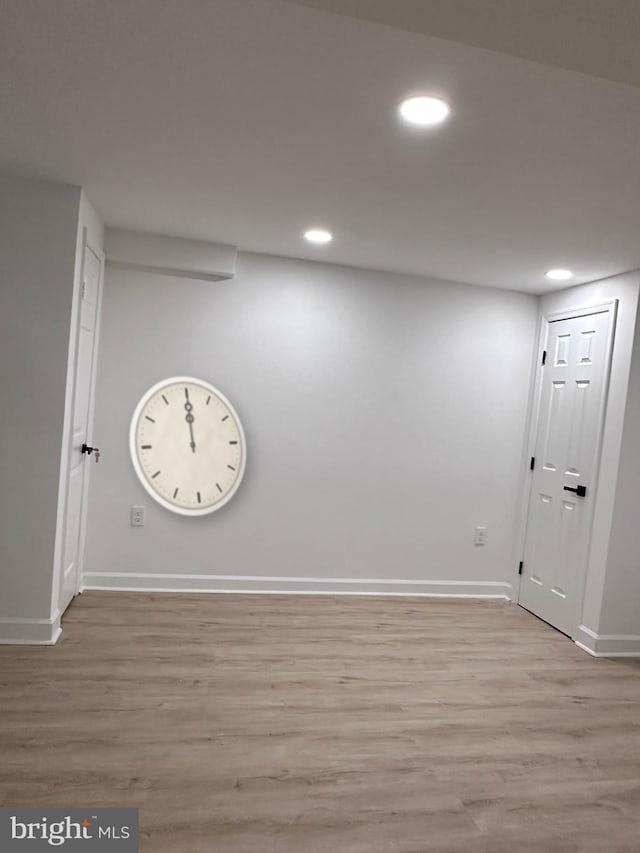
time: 12:00
